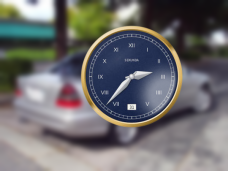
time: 2:37
